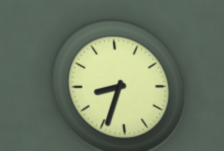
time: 8:34
